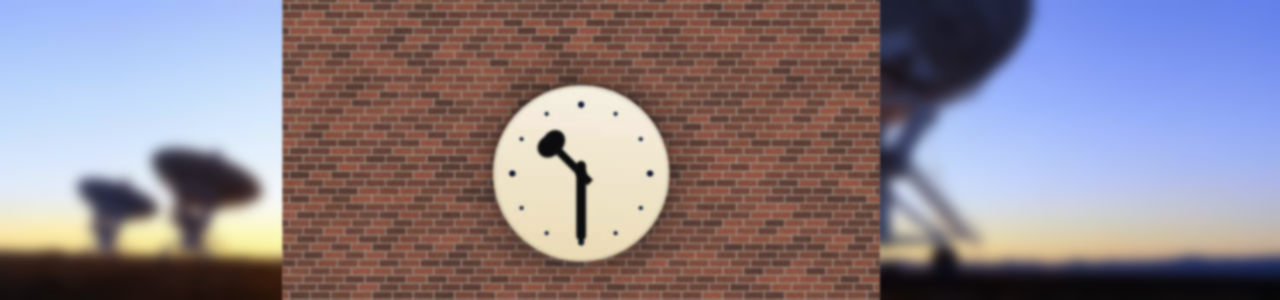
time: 10:30
